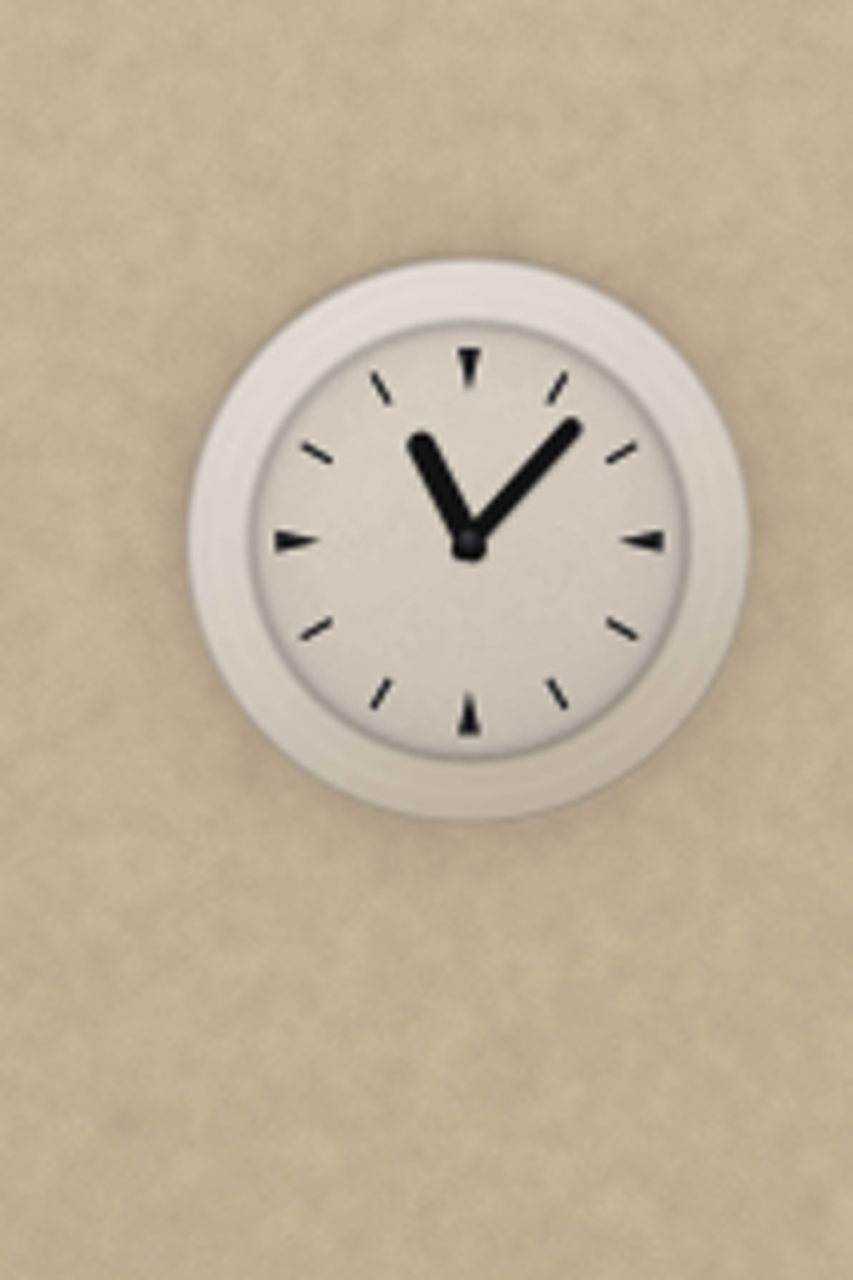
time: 11:07
